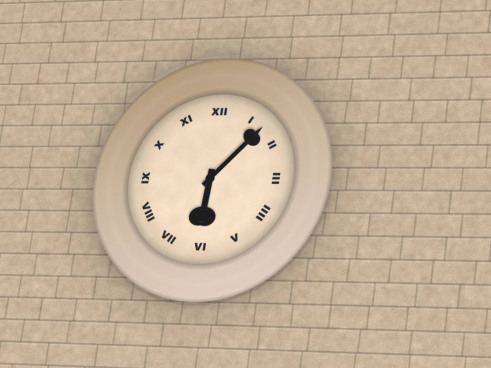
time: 6:07
